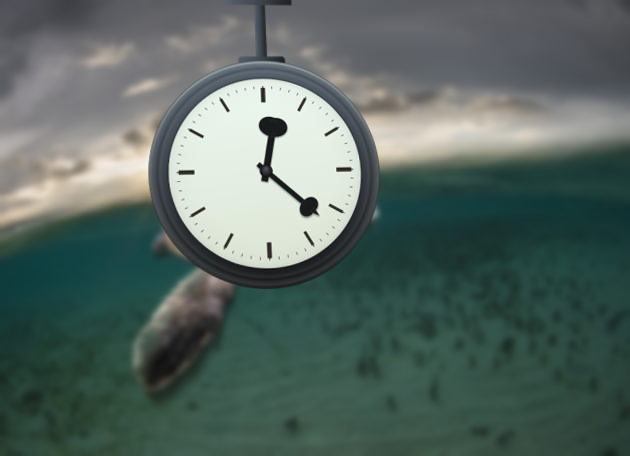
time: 12:22
